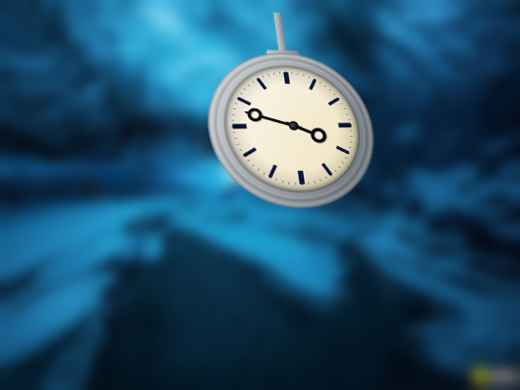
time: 3:48
